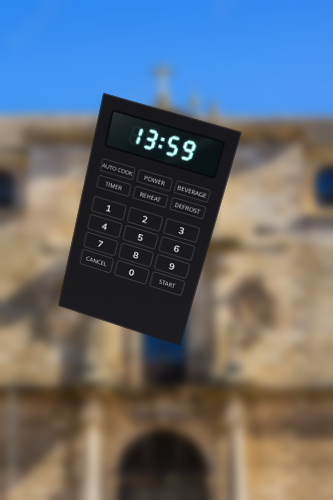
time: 13:59
